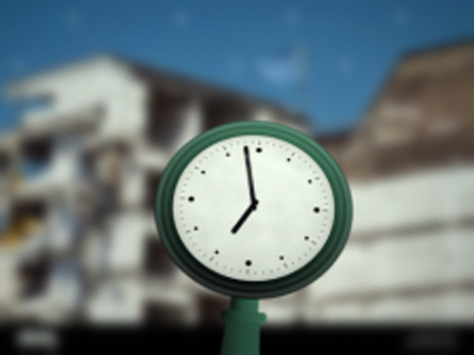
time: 6:58
